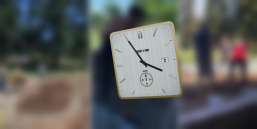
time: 3:55
